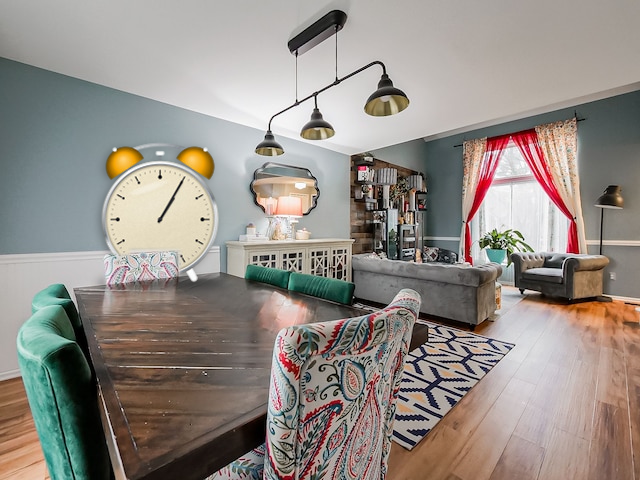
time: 1:05
